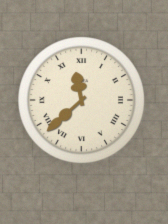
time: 11:38
